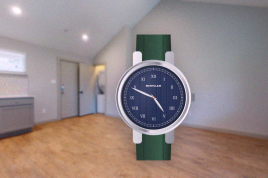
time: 4:49
